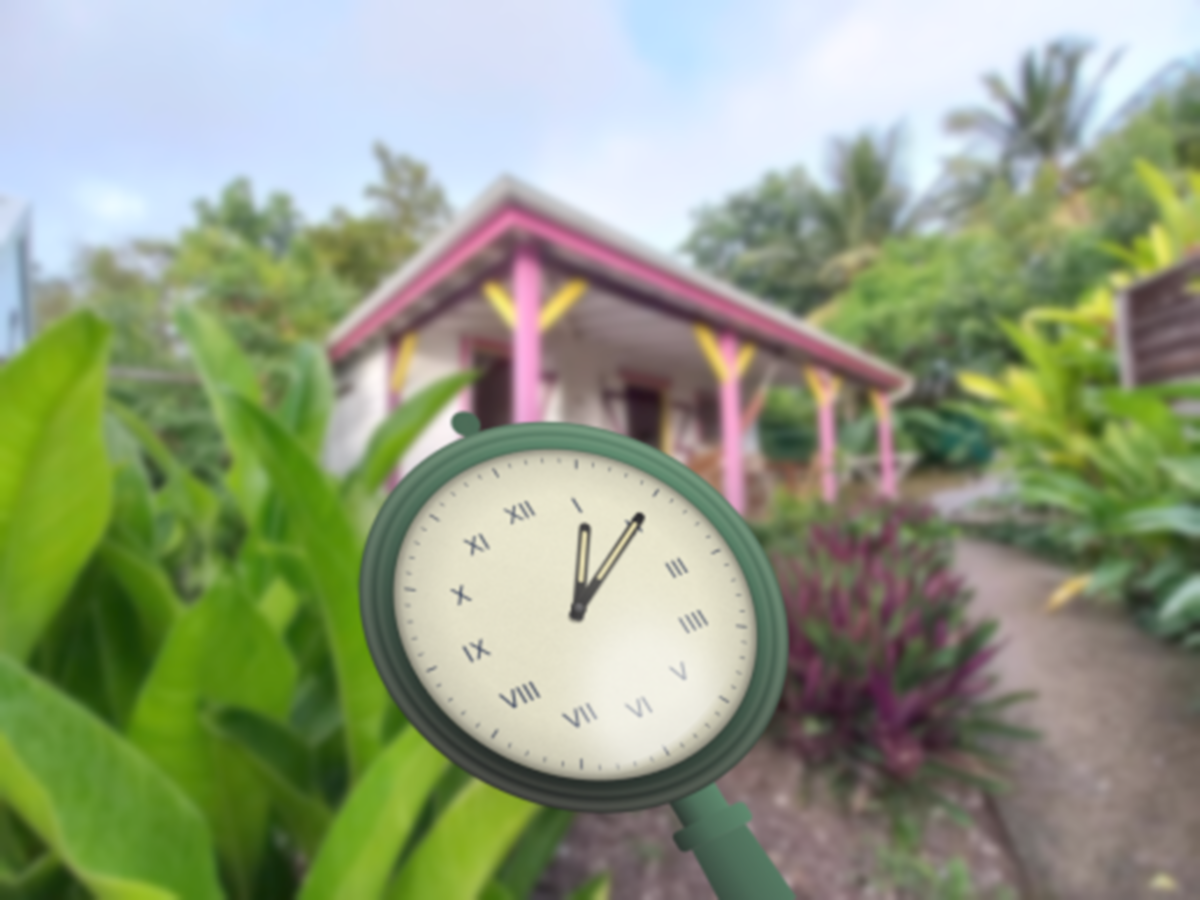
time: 1:10
